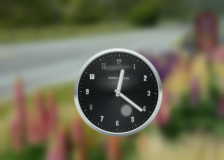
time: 12:21
